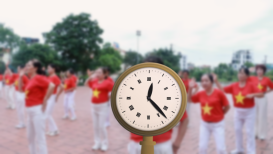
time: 12:23
